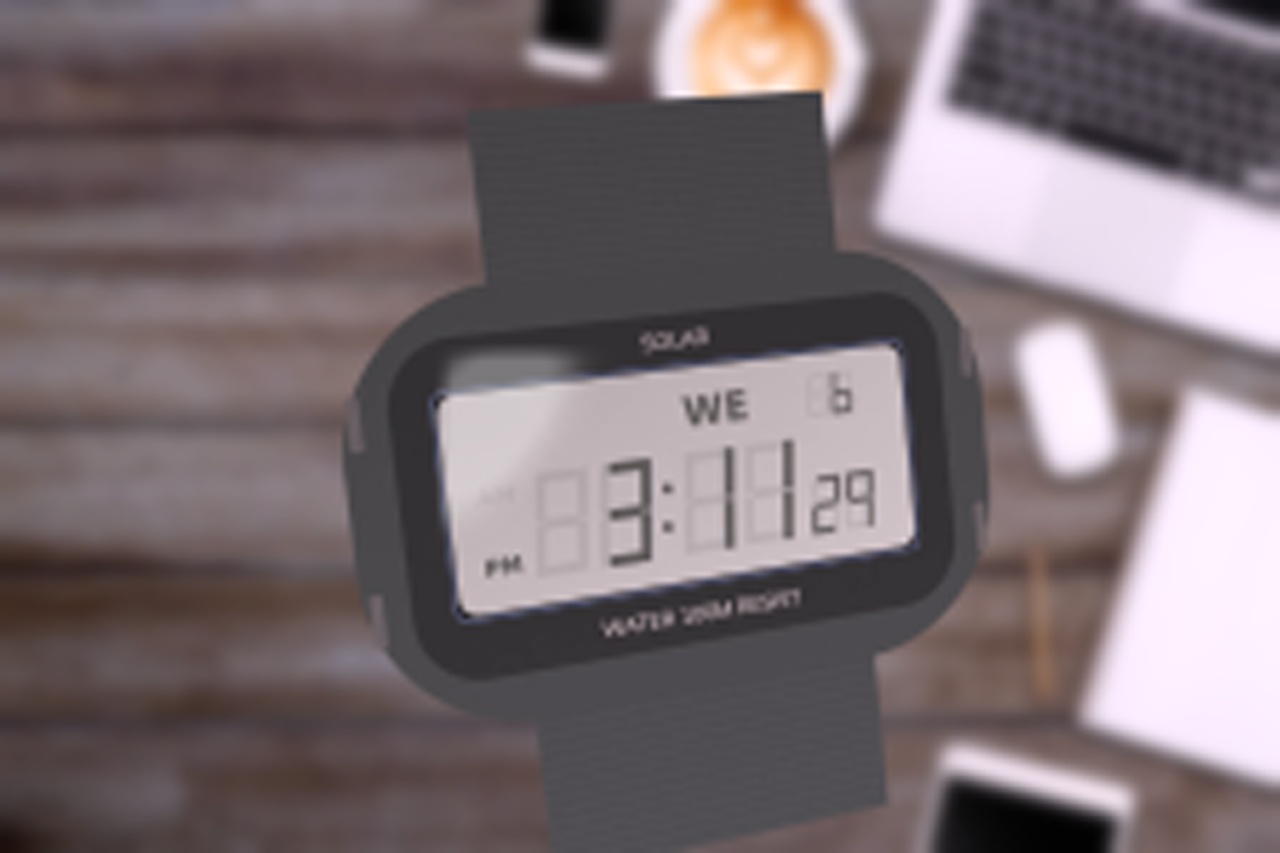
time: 3:11:29
